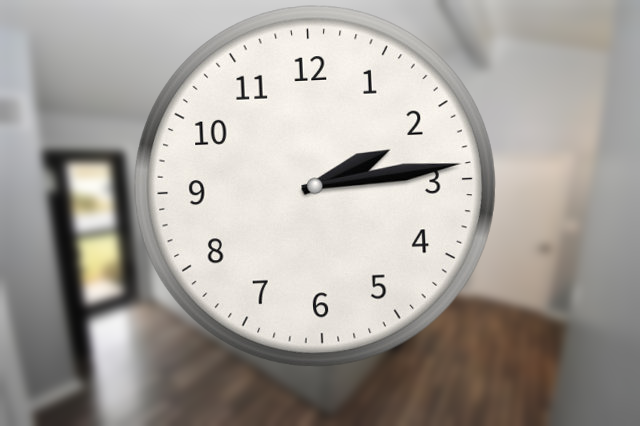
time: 2:14
